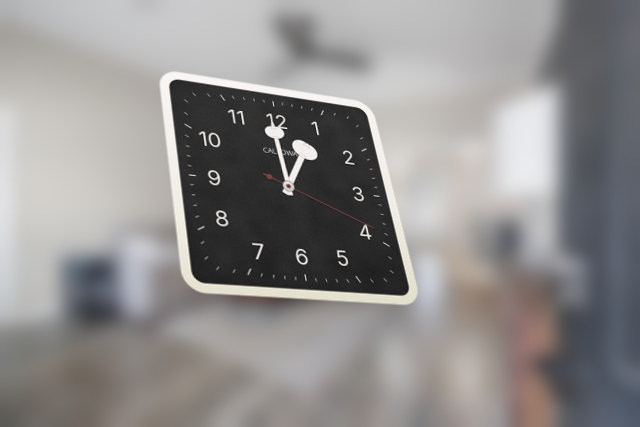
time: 12:59:19
